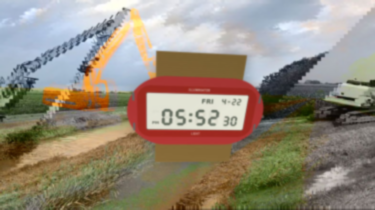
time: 5:52:30
